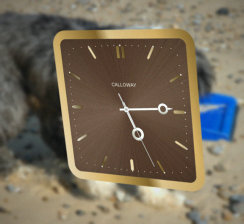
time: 5:14:26
